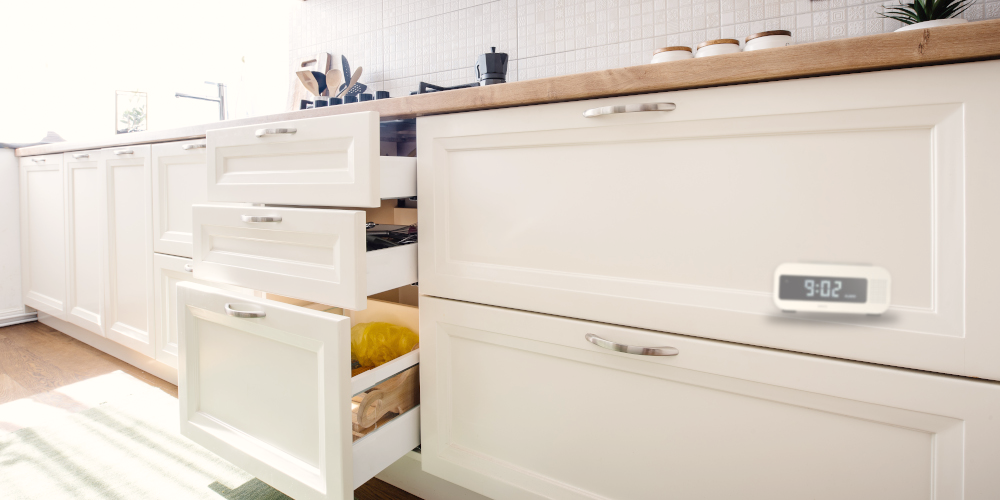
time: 9:02
